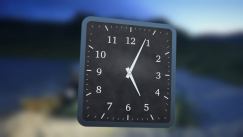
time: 5:04
